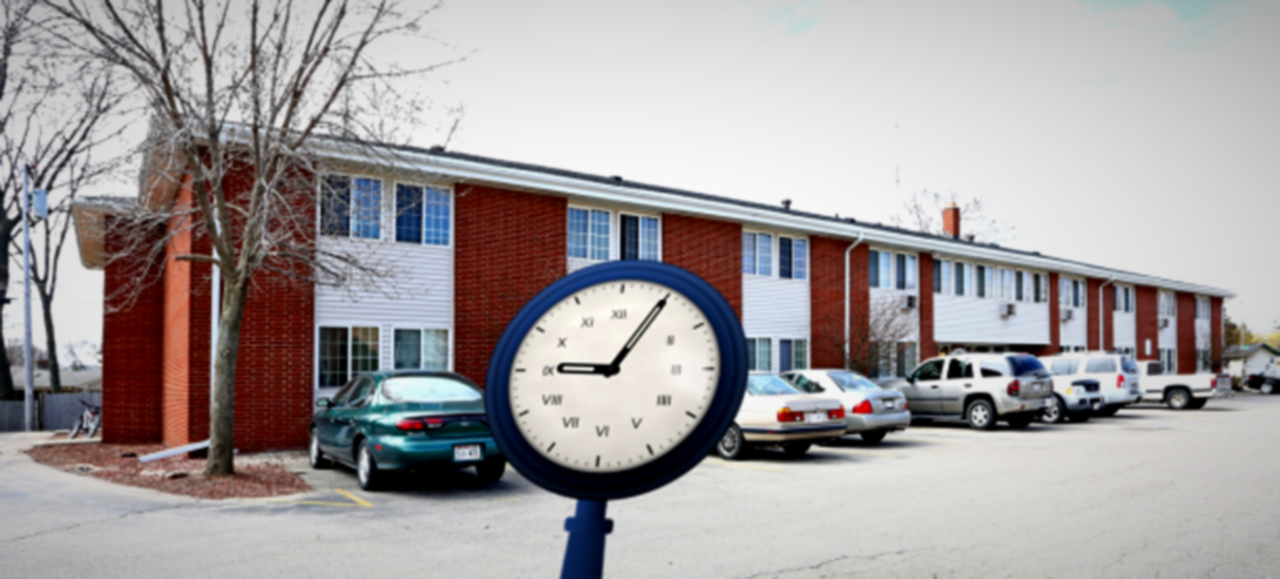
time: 9:05
